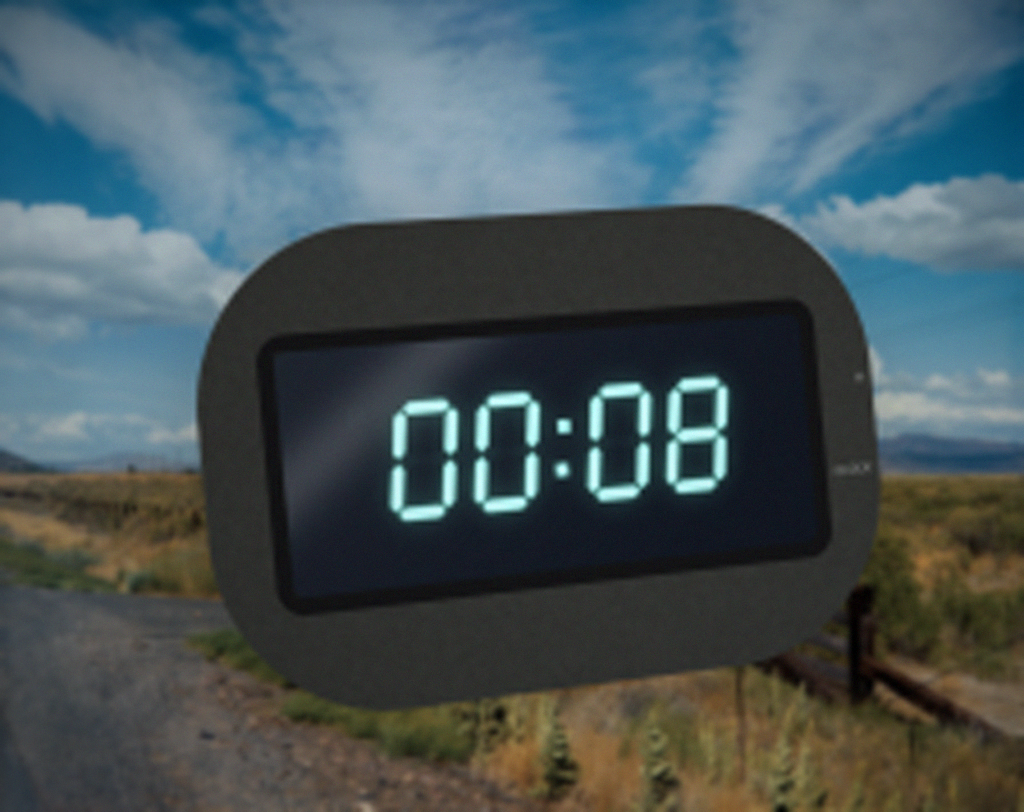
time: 0:08
